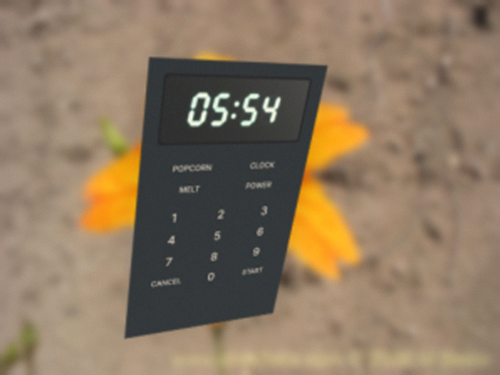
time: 5:54
